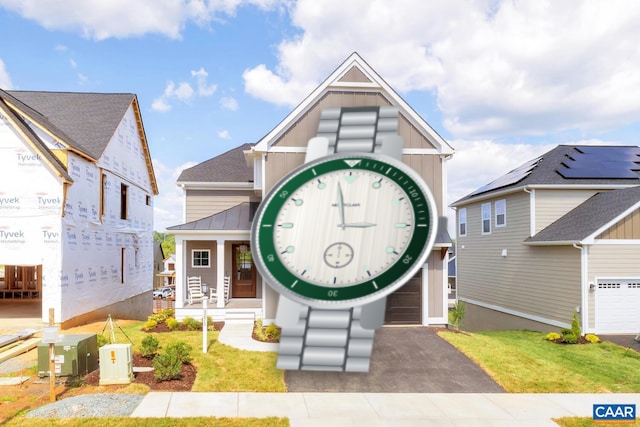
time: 2:58
